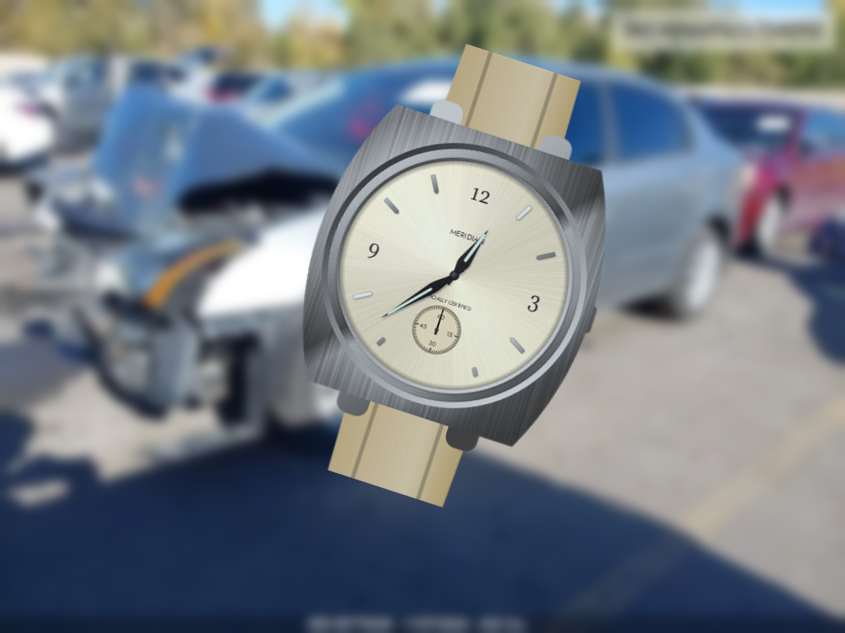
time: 12:37
